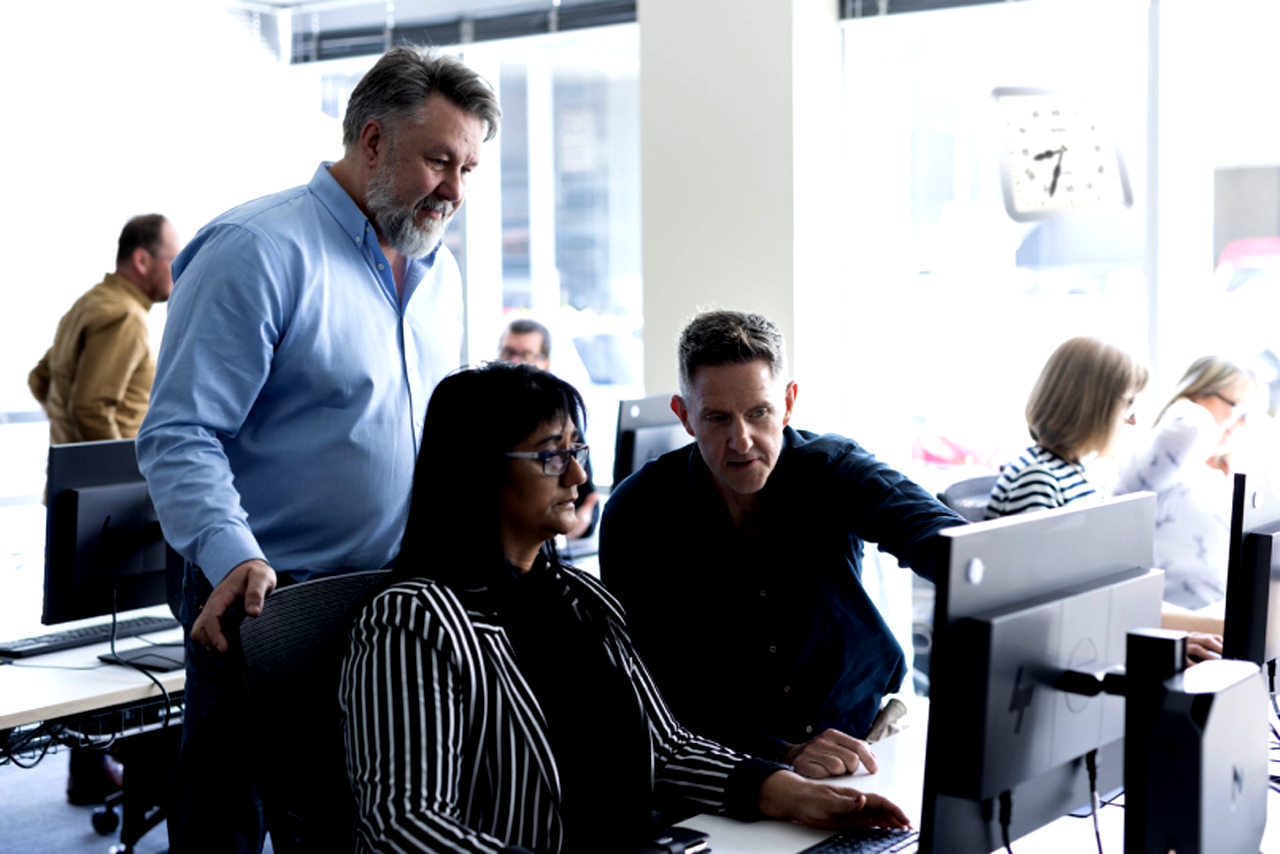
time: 8:34
